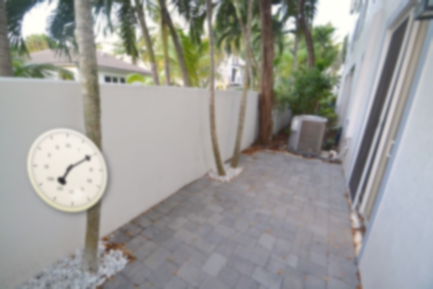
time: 7:10
